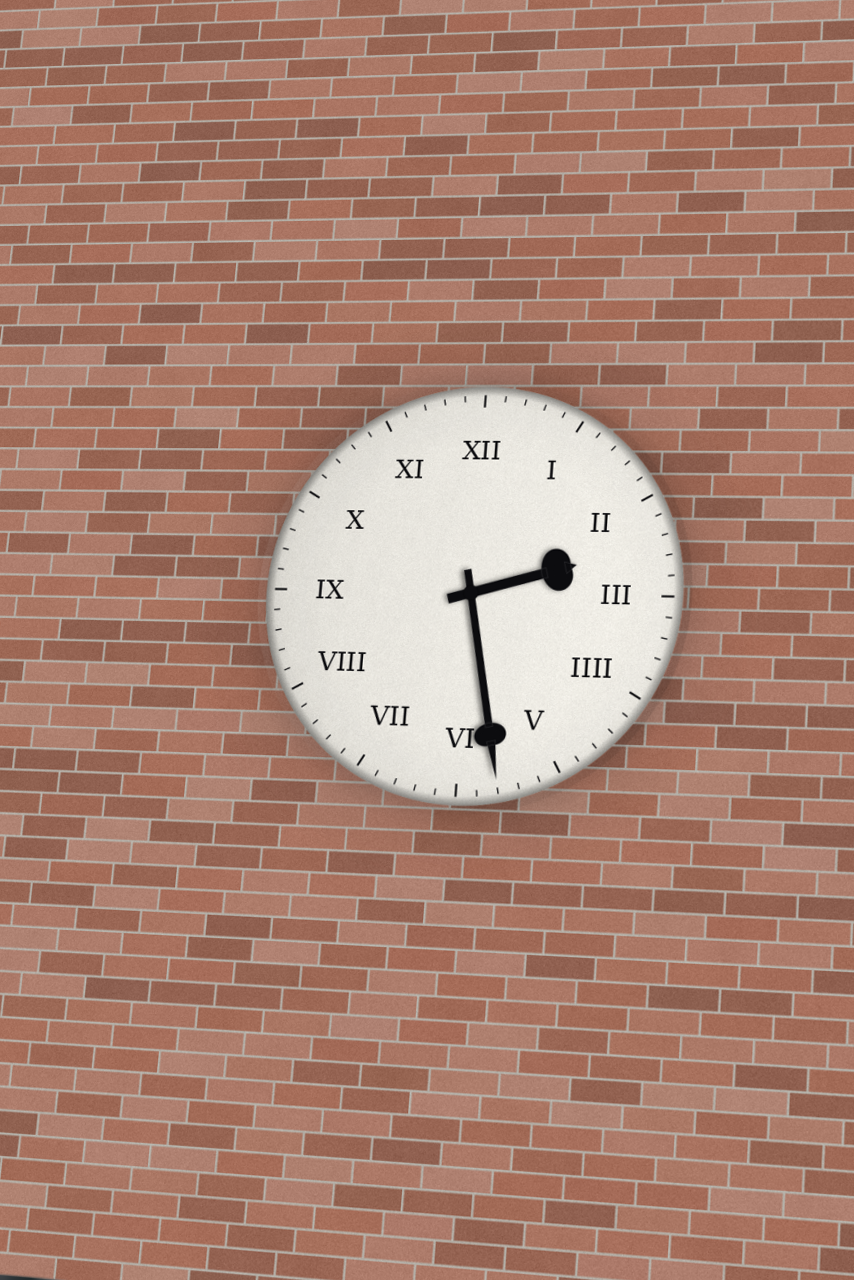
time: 2:28
